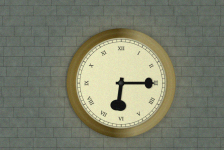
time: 6:15
